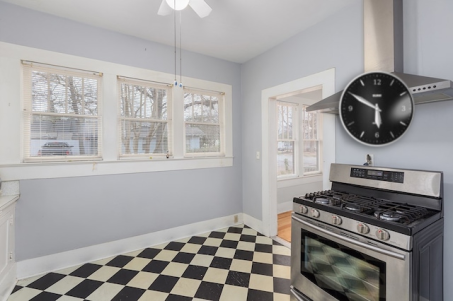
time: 5:50
